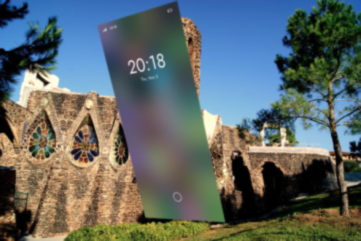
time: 20:18
